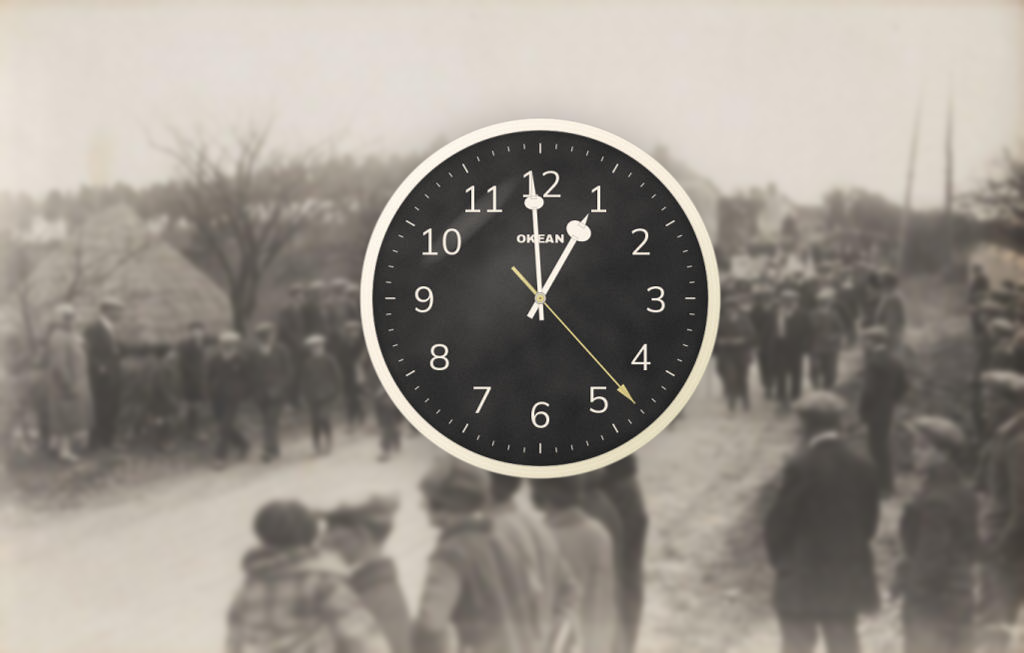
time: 12:59:23
